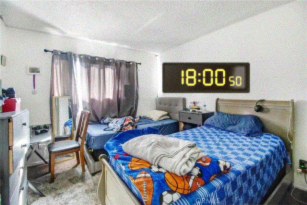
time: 18:00:50
